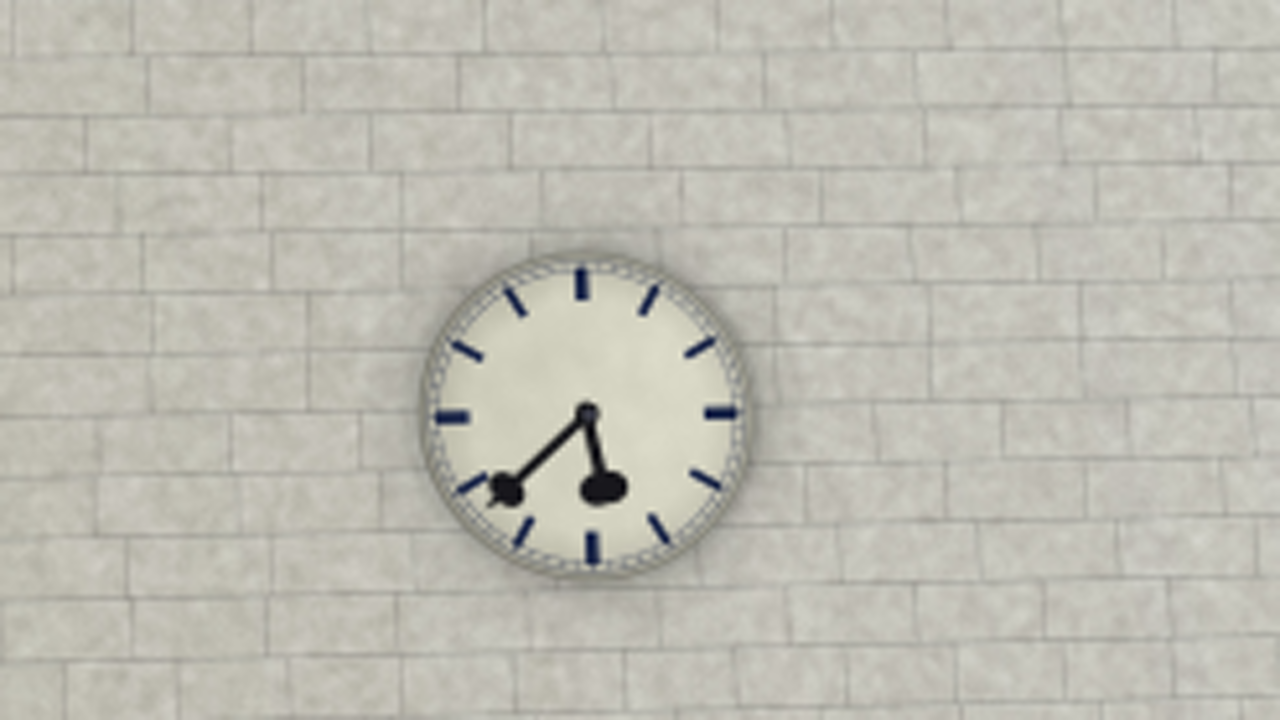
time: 5:38
